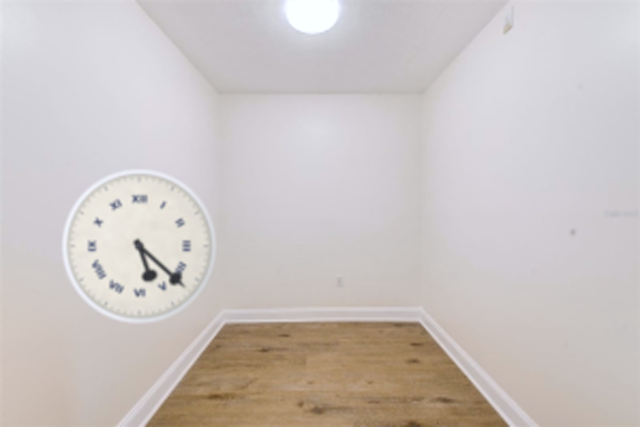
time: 5:22
